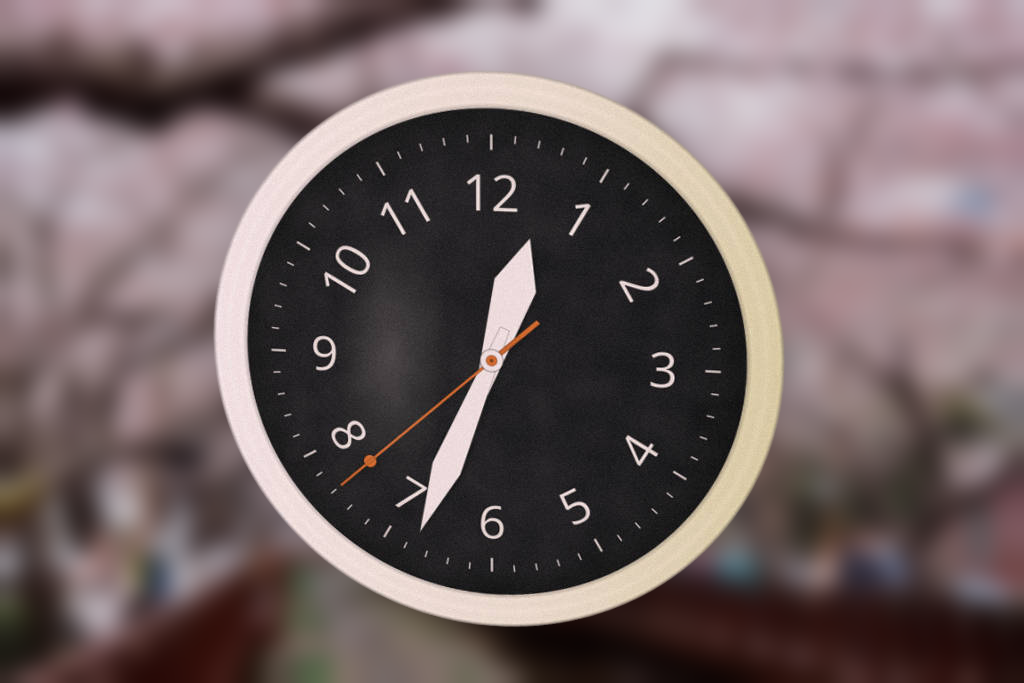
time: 12:33:38
